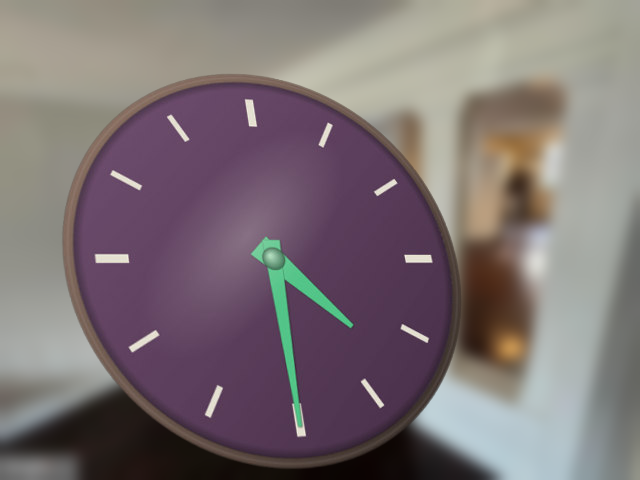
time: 4:30
